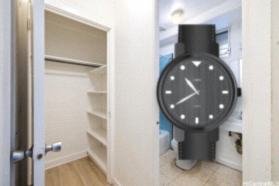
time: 10:40
